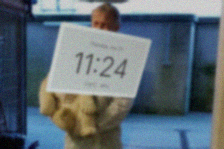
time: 11:24
